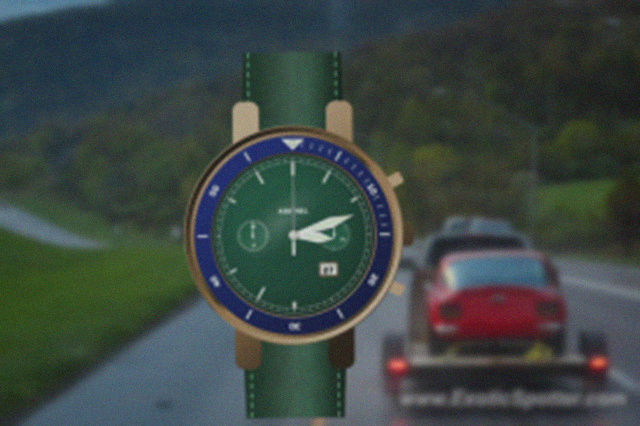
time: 3:12
